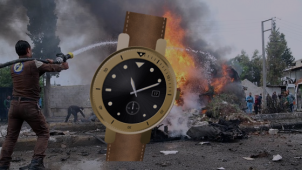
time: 11:11
